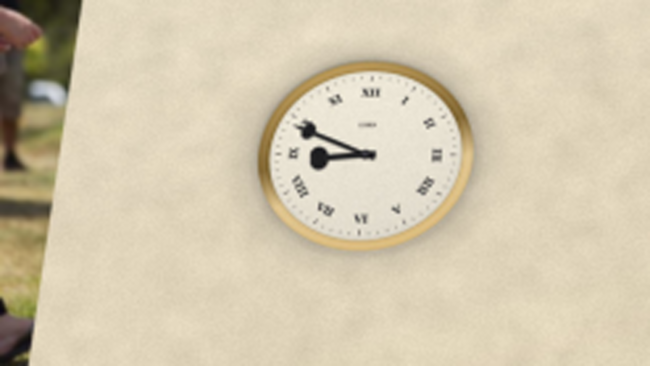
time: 8:49
